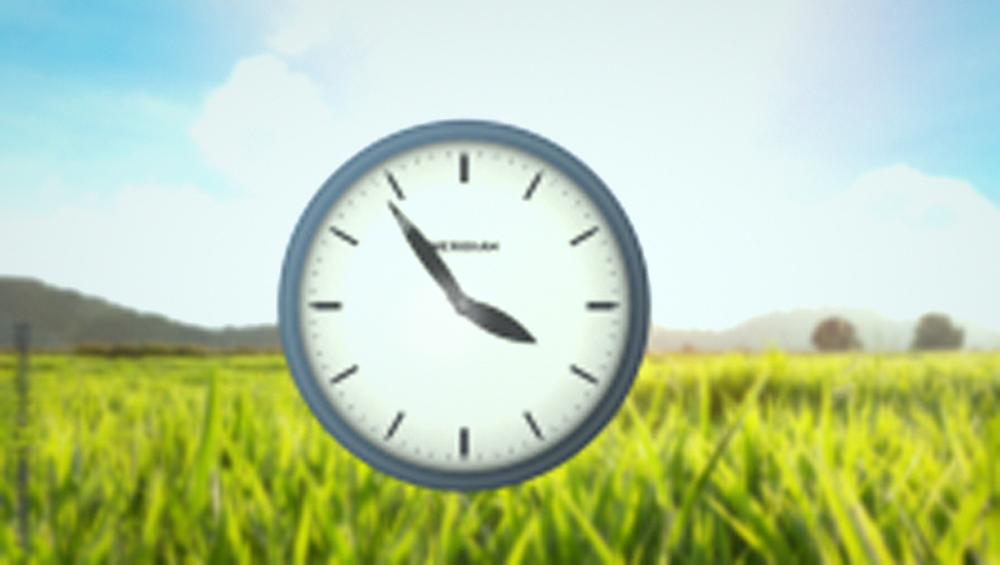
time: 3:54
